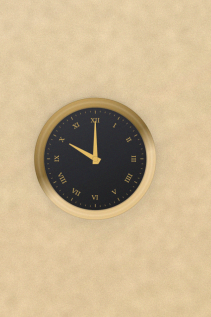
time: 10:00
